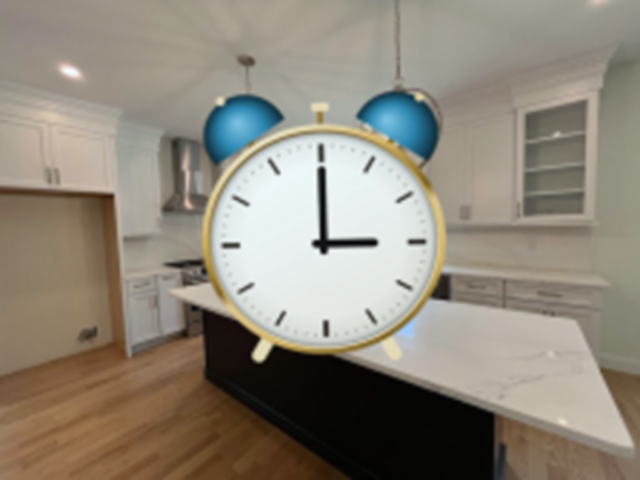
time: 3:00
